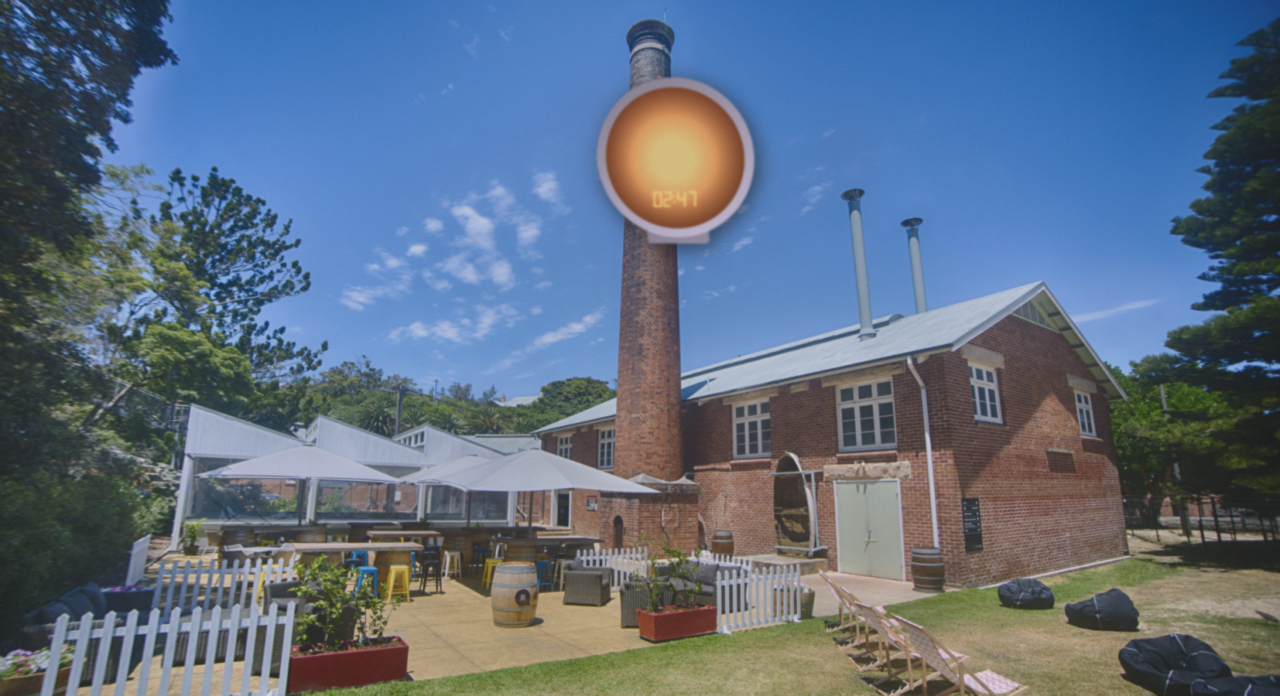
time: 2:47
